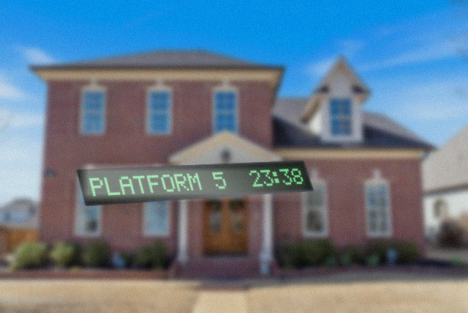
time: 23:38
